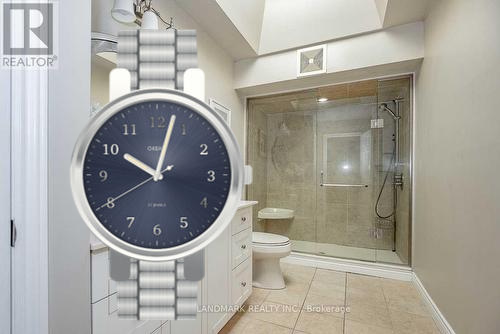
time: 10:02:40
